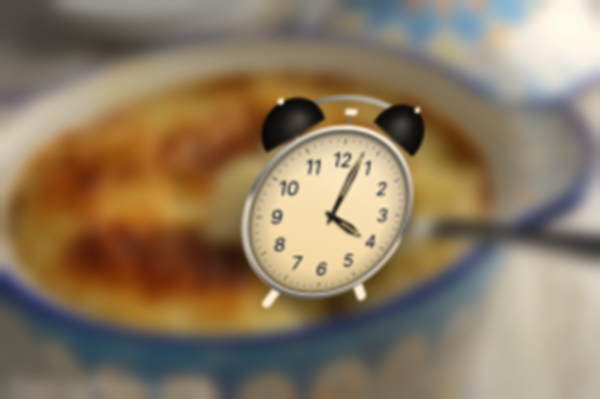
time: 4:03
